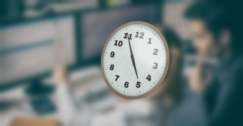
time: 4:55
